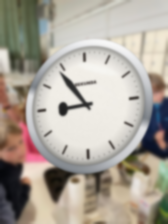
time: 8:54
